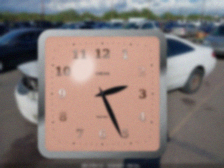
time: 2:26
